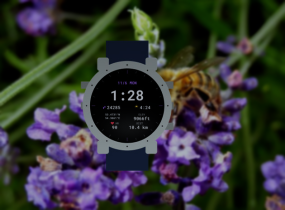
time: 1:28
